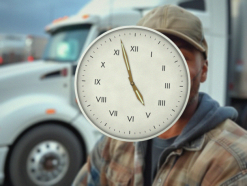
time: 4:57
